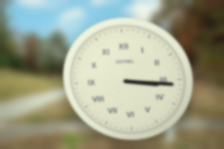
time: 3:16
